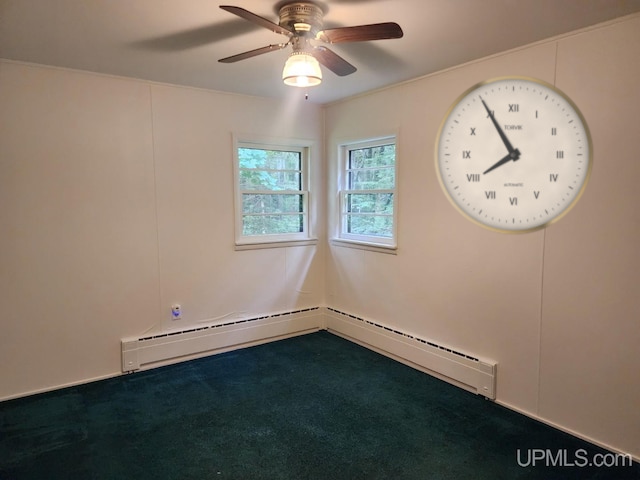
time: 7:55
